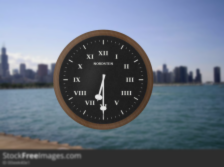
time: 6:30
